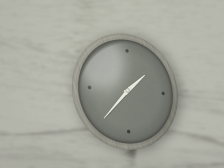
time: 1:37
